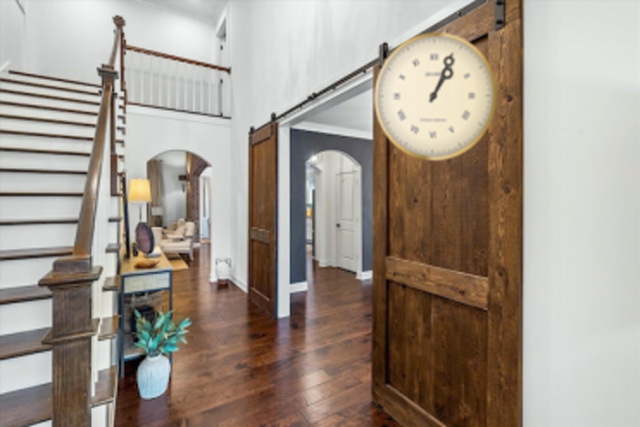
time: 1:04
